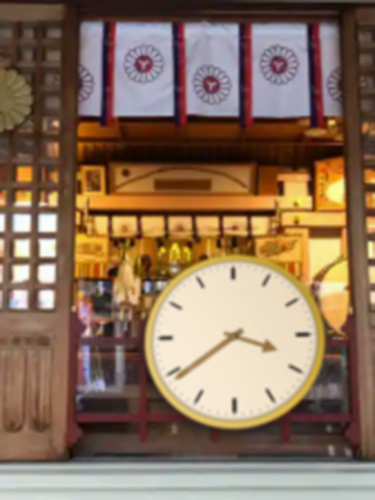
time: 3:39
